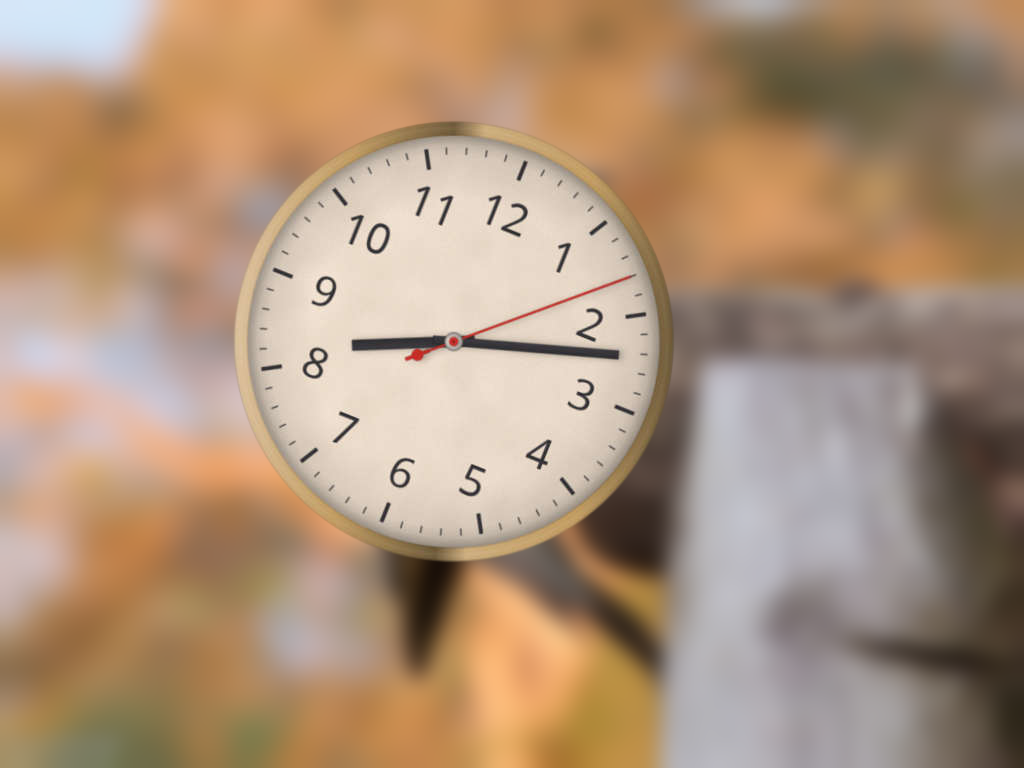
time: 8:12:08
